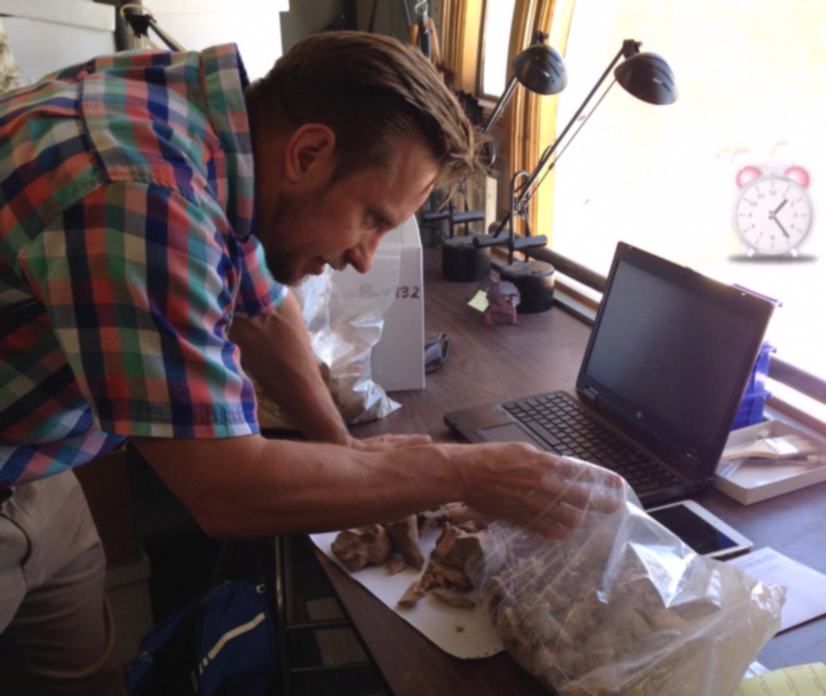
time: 1:24
